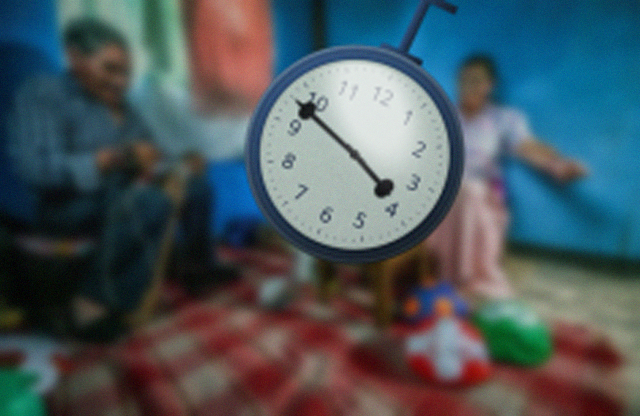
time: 3:48
